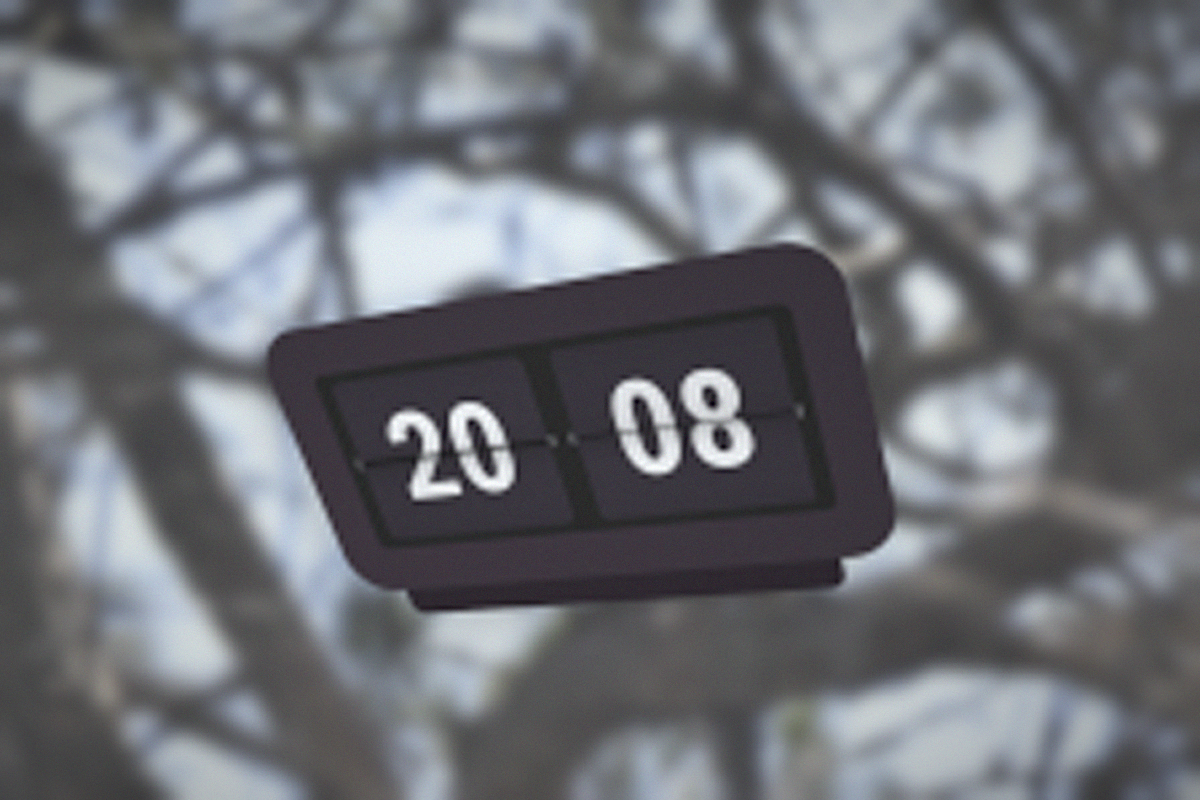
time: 20:08
